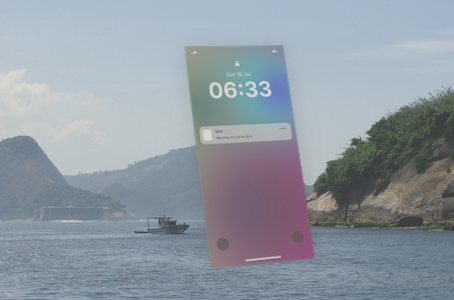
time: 6:33
